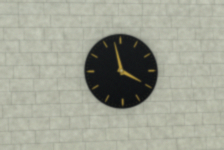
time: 3:58
